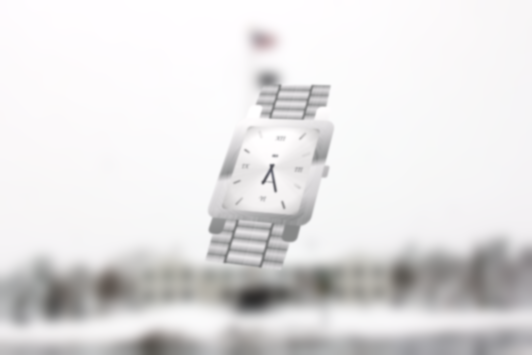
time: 6:26
